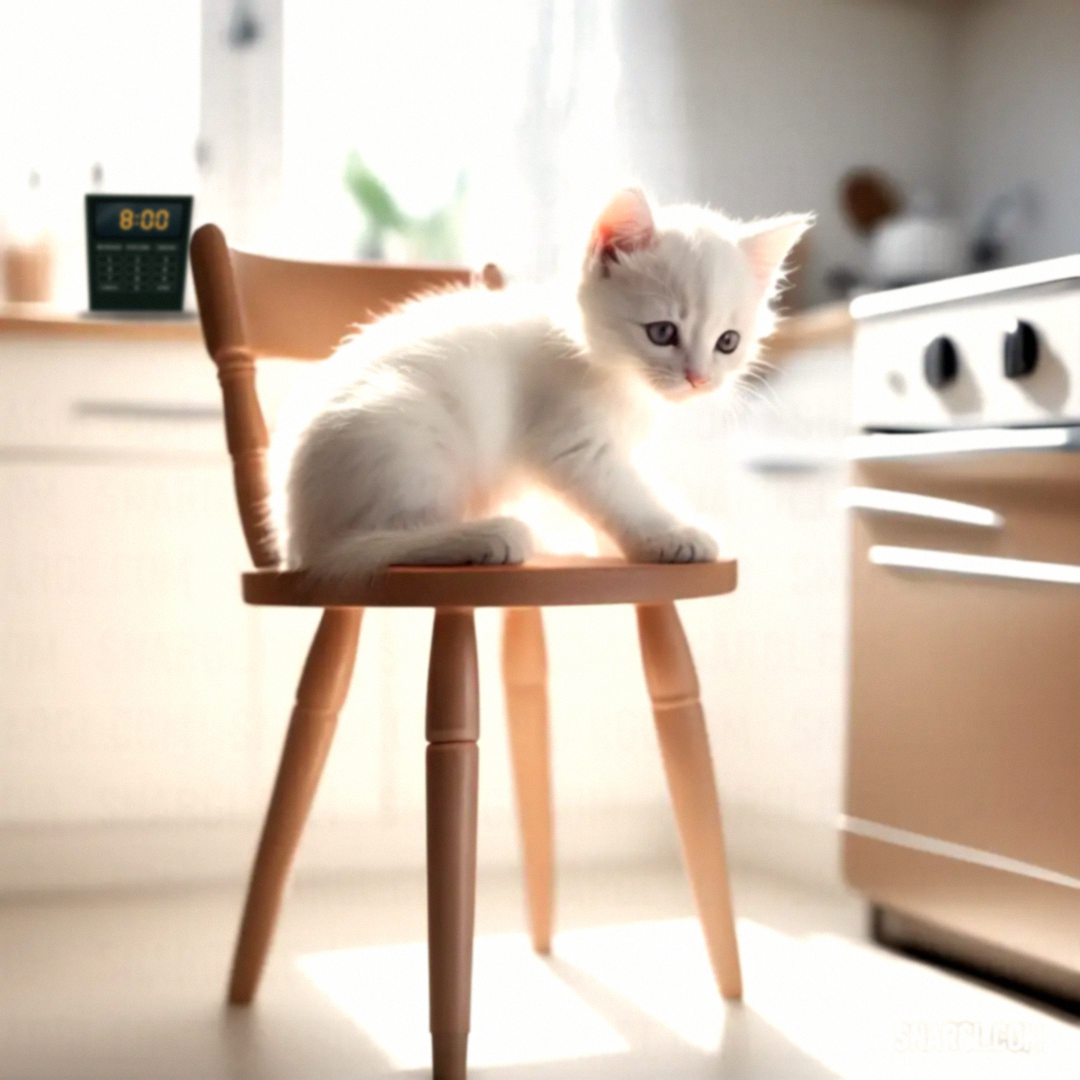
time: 8:00
